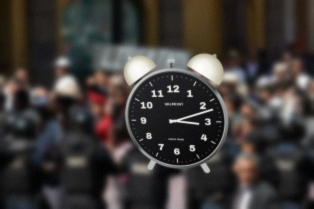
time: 3:12
